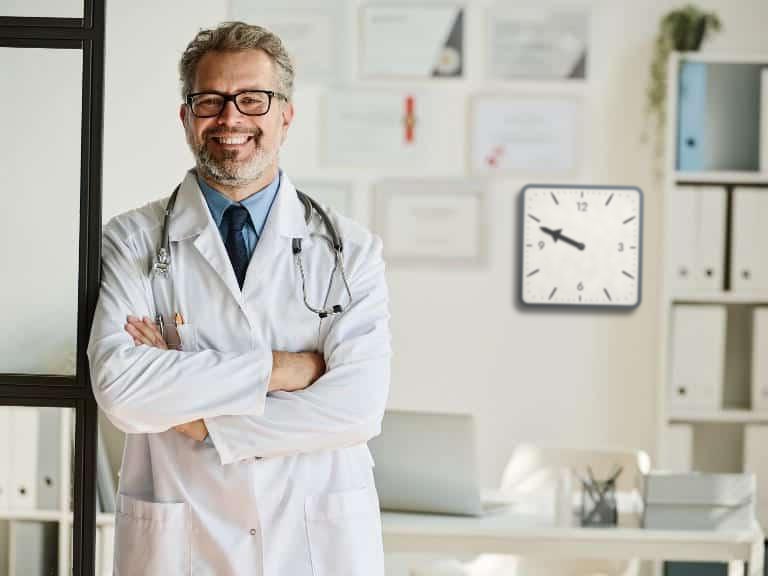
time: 9:49
